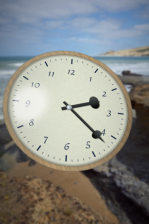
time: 2:22
